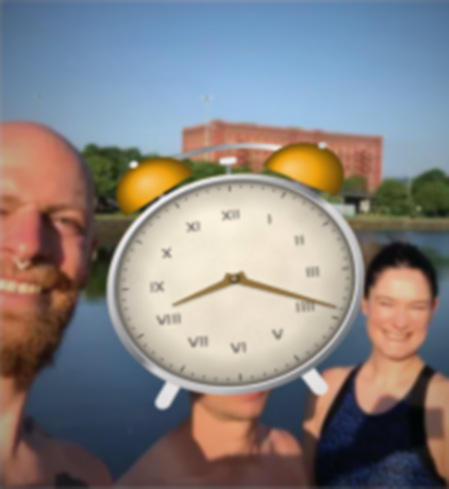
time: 8:19
